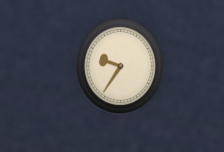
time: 9:36
